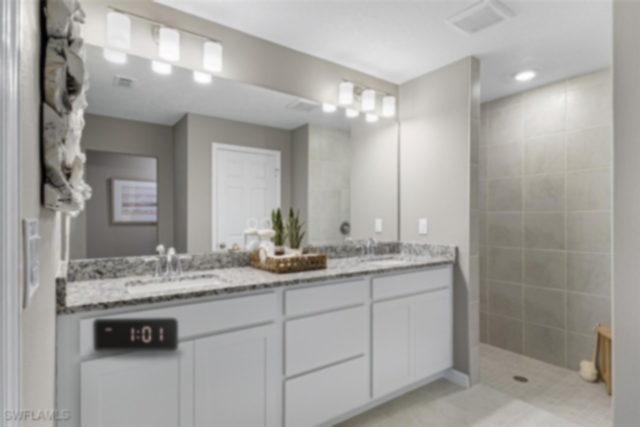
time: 1:01
